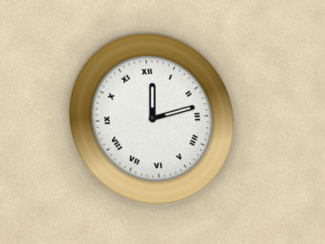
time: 12:13
